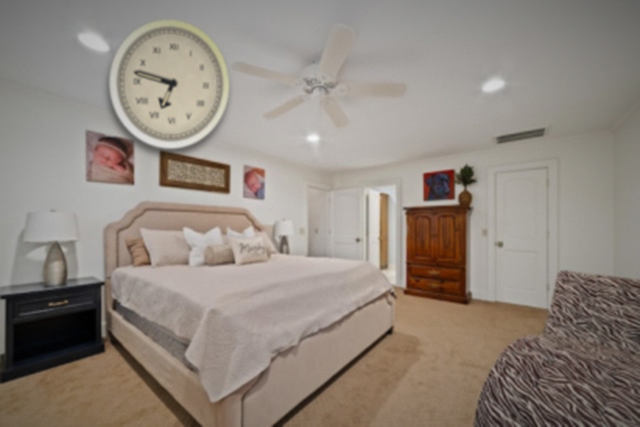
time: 6:47
